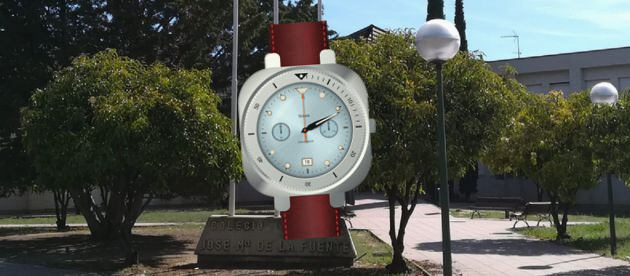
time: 2:11
